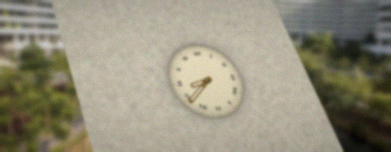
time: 8:39
